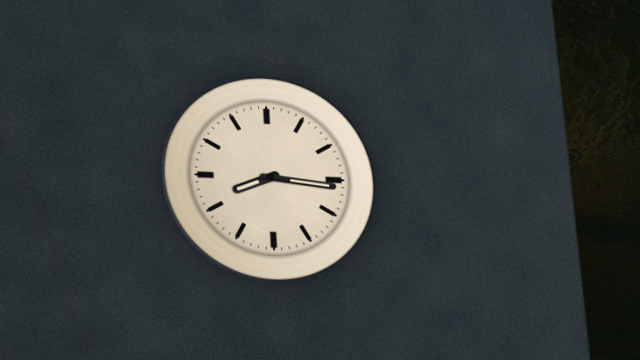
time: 8:16
